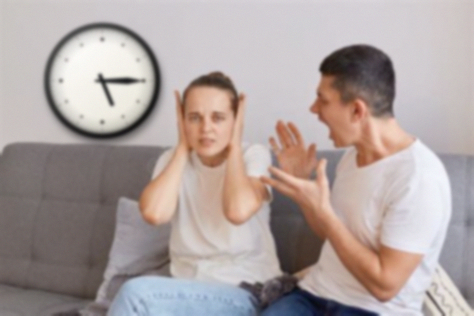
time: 5:15
